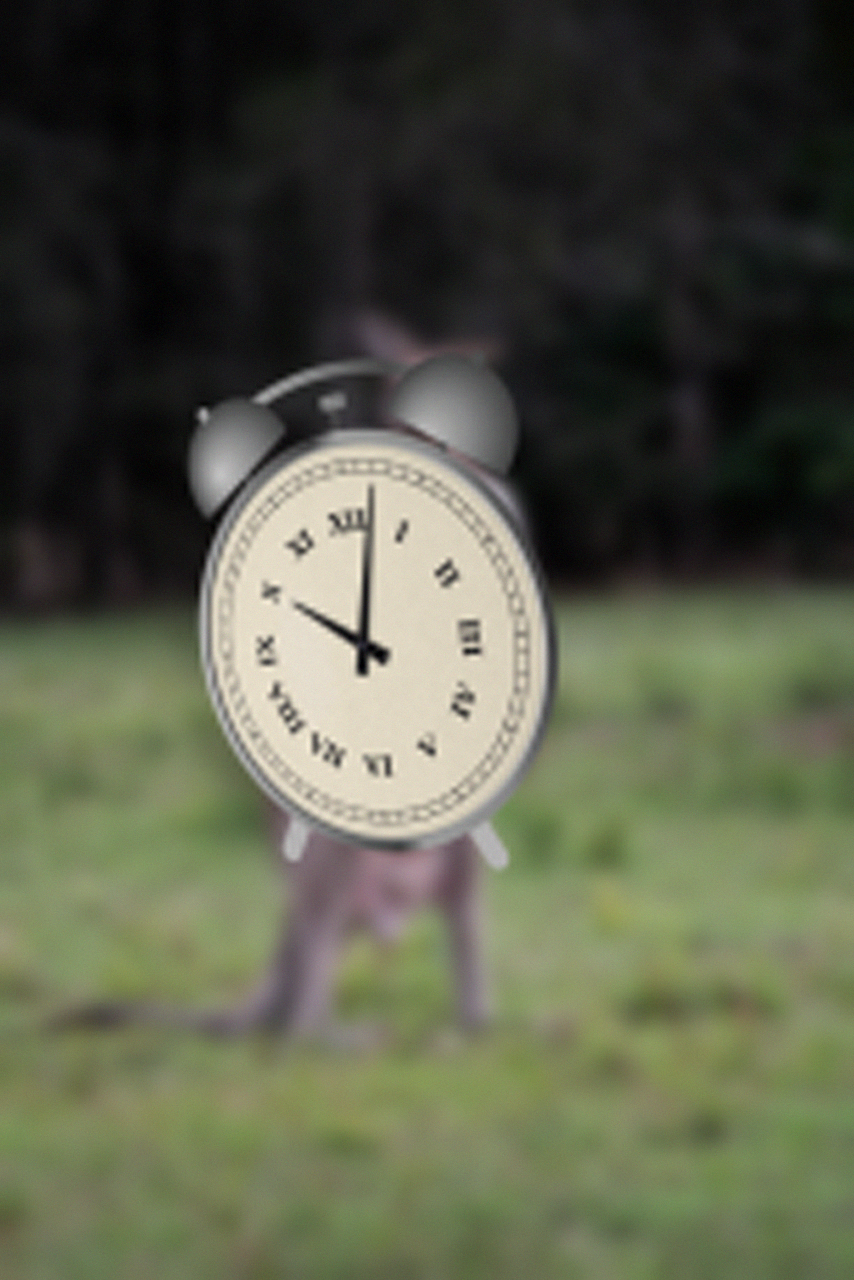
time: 10:02
